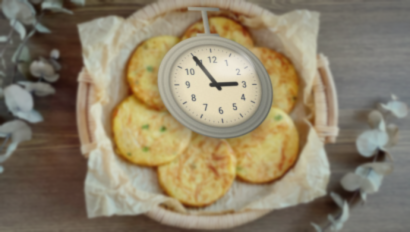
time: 2:55
